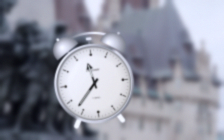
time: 11:37
